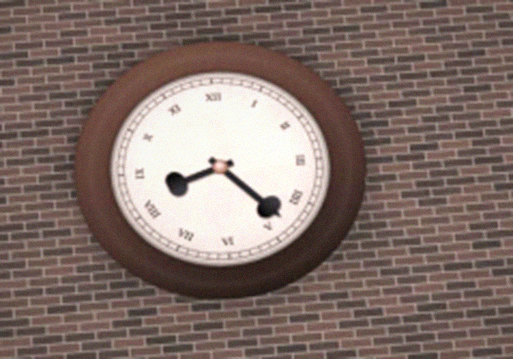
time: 8:23
